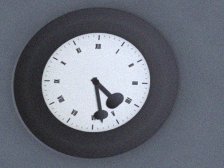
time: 4:28
